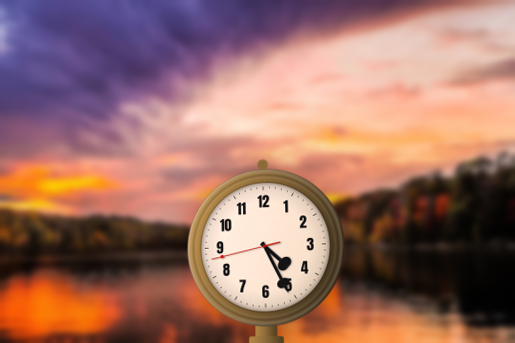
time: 4:25:43
